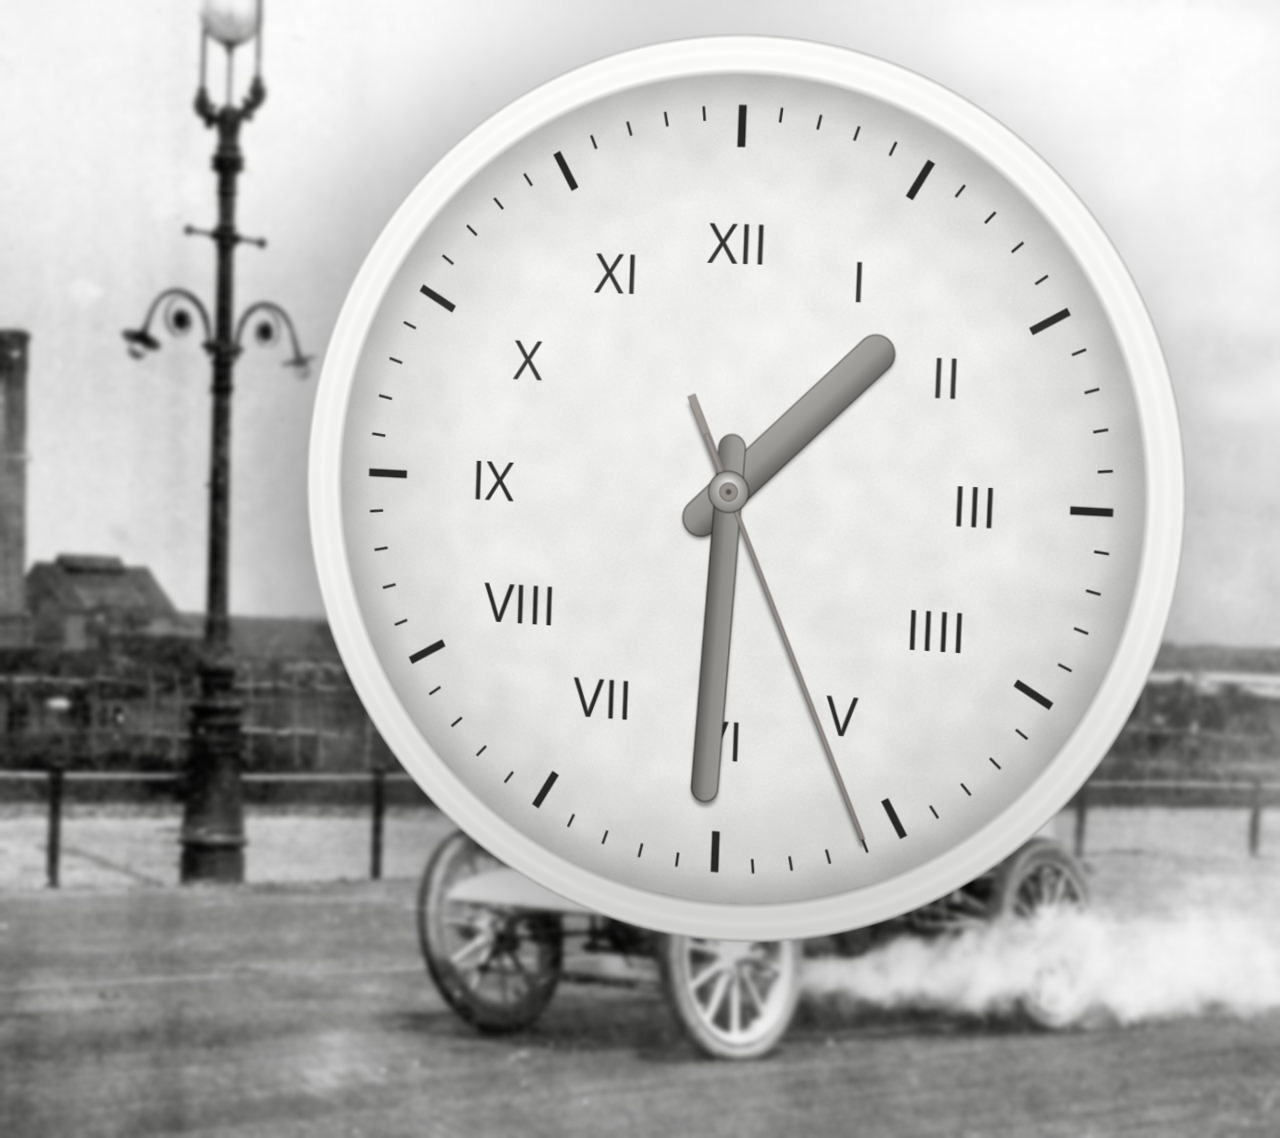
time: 1:30:26
